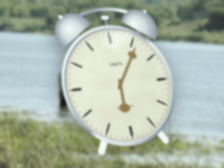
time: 6:06
